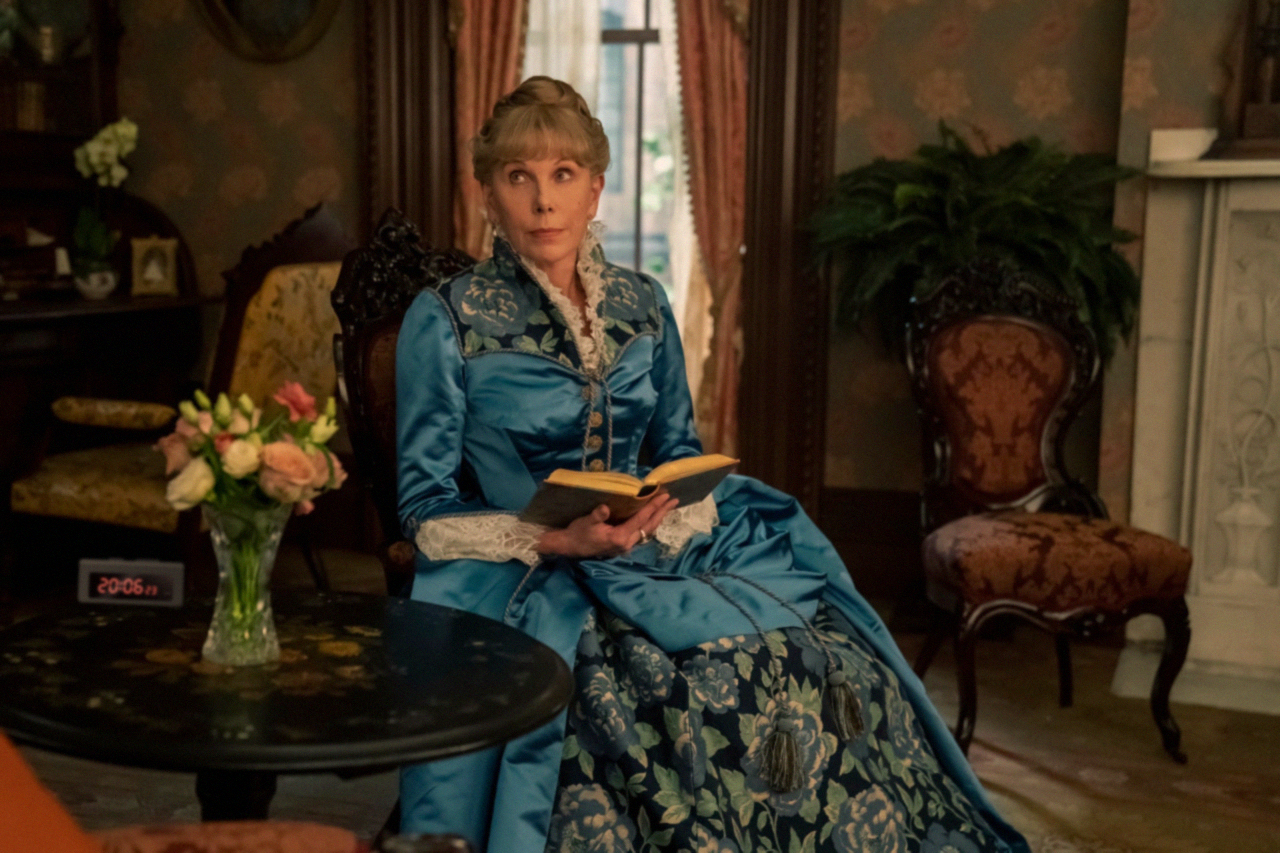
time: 20:06
